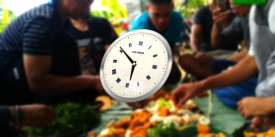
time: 5:51
